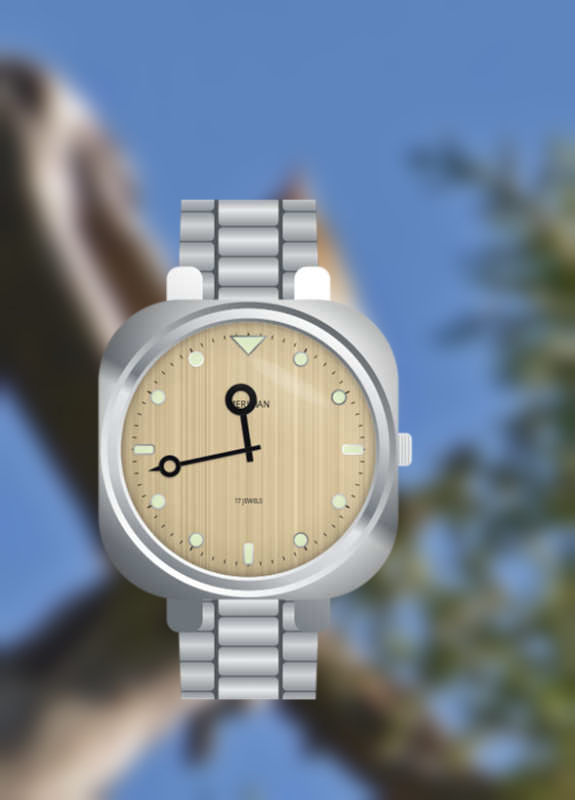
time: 11:43
